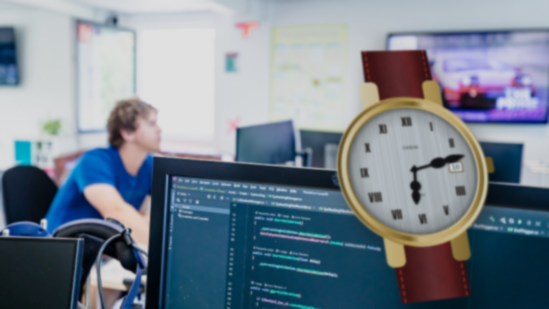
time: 6:13
